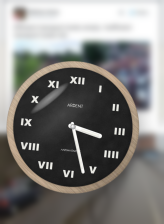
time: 3:27
